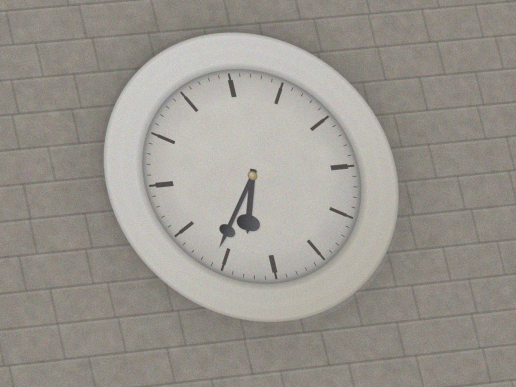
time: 6:36
